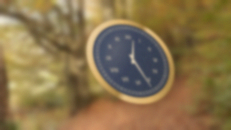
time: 12:26
